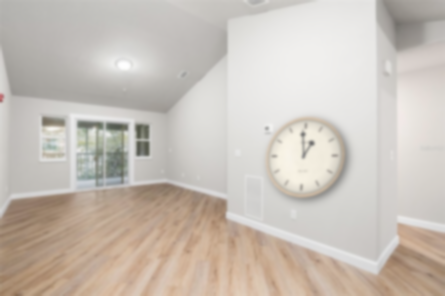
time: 12:59
